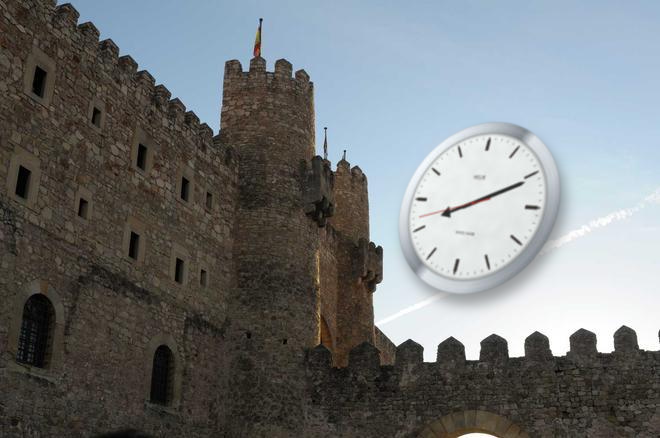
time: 8:10:42
